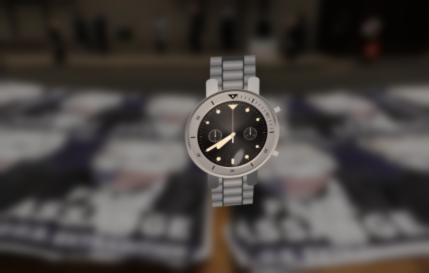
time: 7:40
